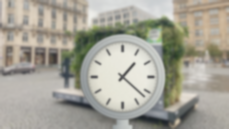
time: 1:22
